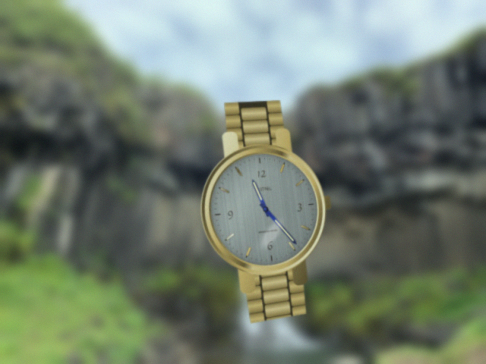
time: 11:24
